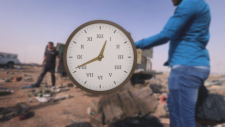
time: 12:41
